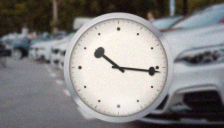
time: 10:16
